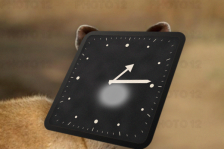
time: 1:14
